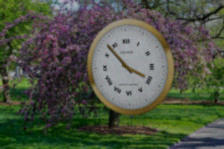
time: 3:53
